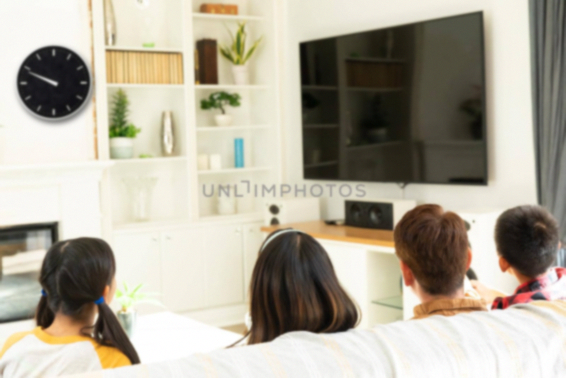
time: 9:49
